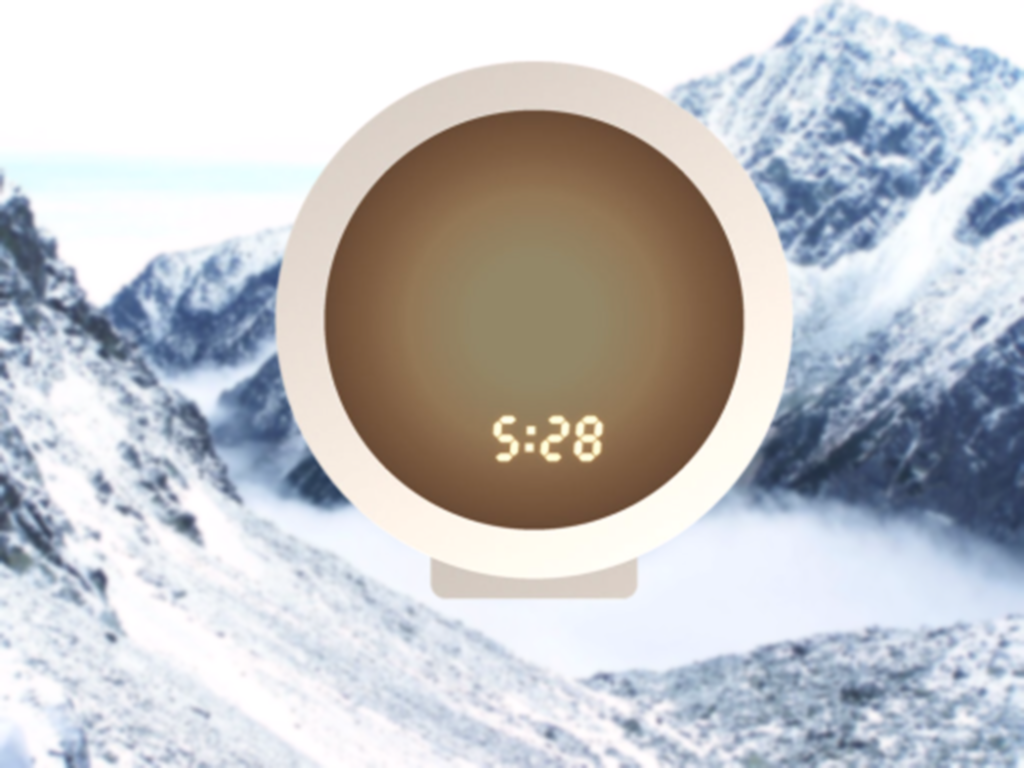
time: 5:28
